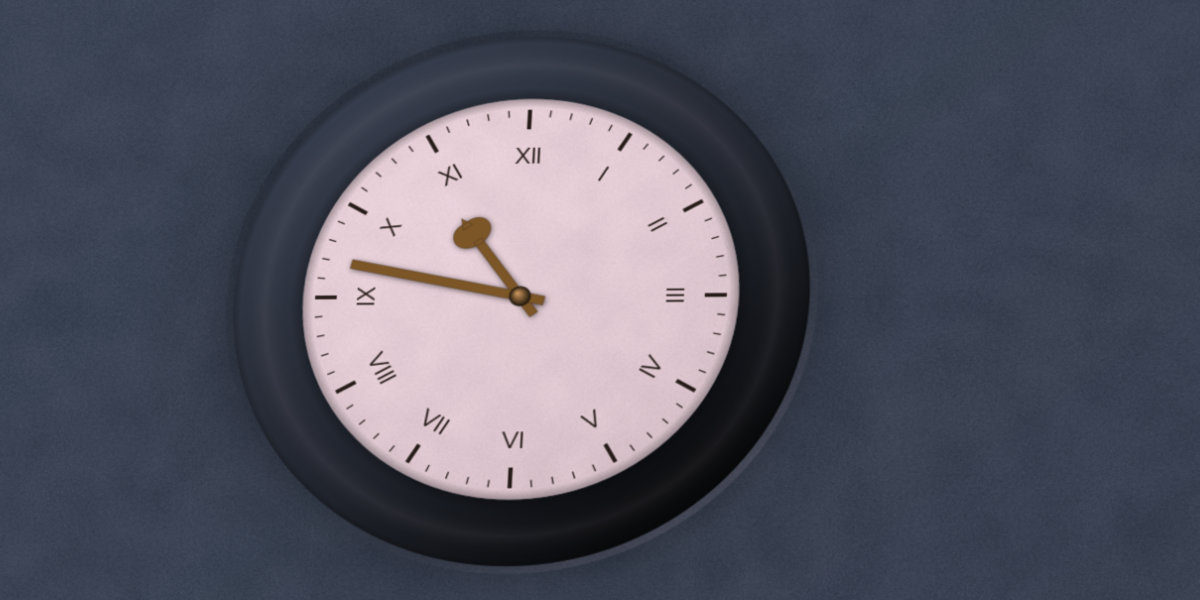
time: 10:47
